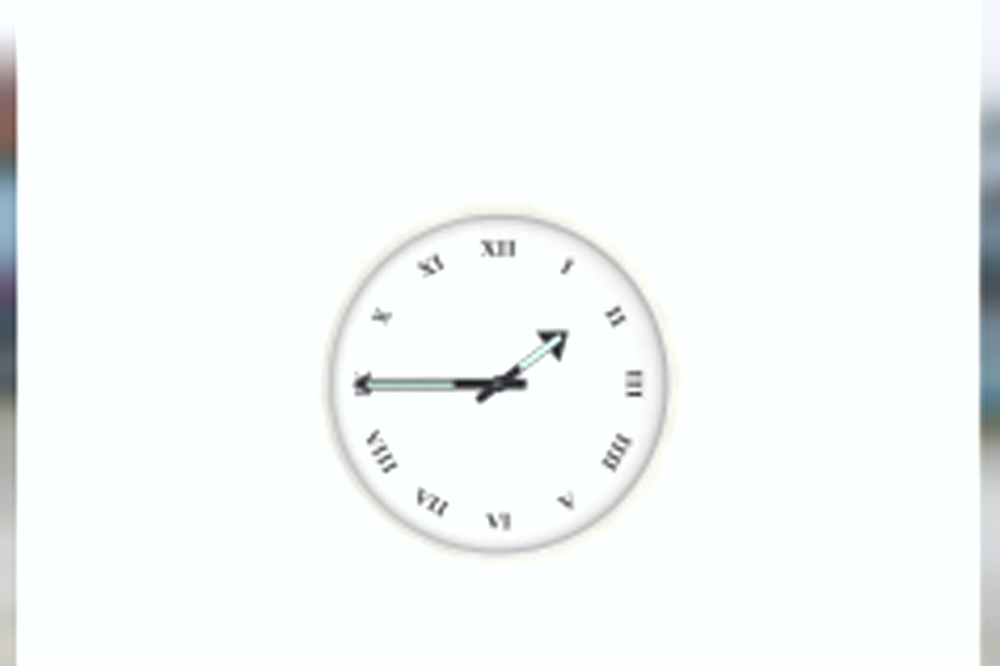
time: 1:45
